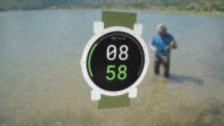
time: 8:58
